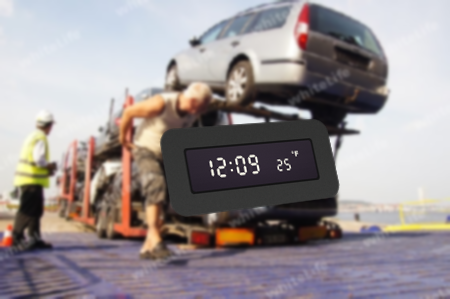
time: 12:09
